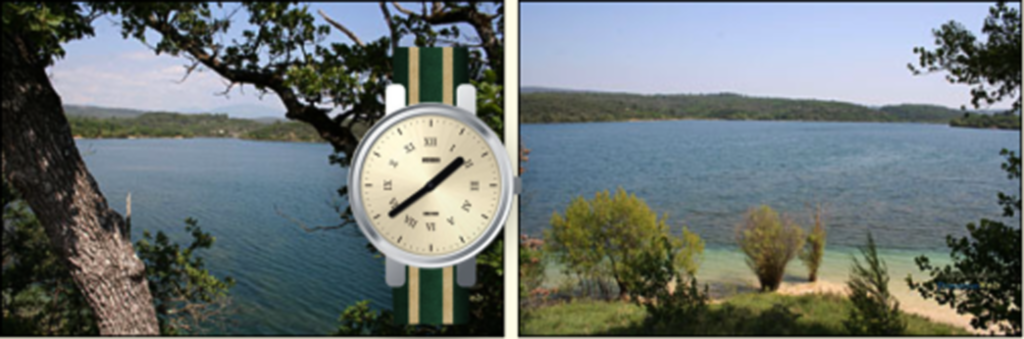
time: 1:39
